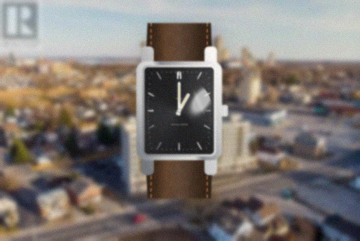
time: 1:00
